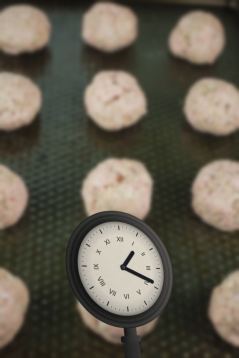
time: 1:19
